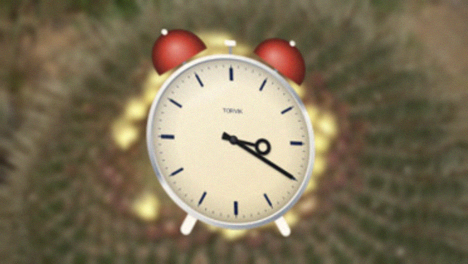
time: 3:20
